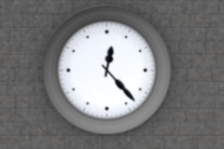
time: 12:23
